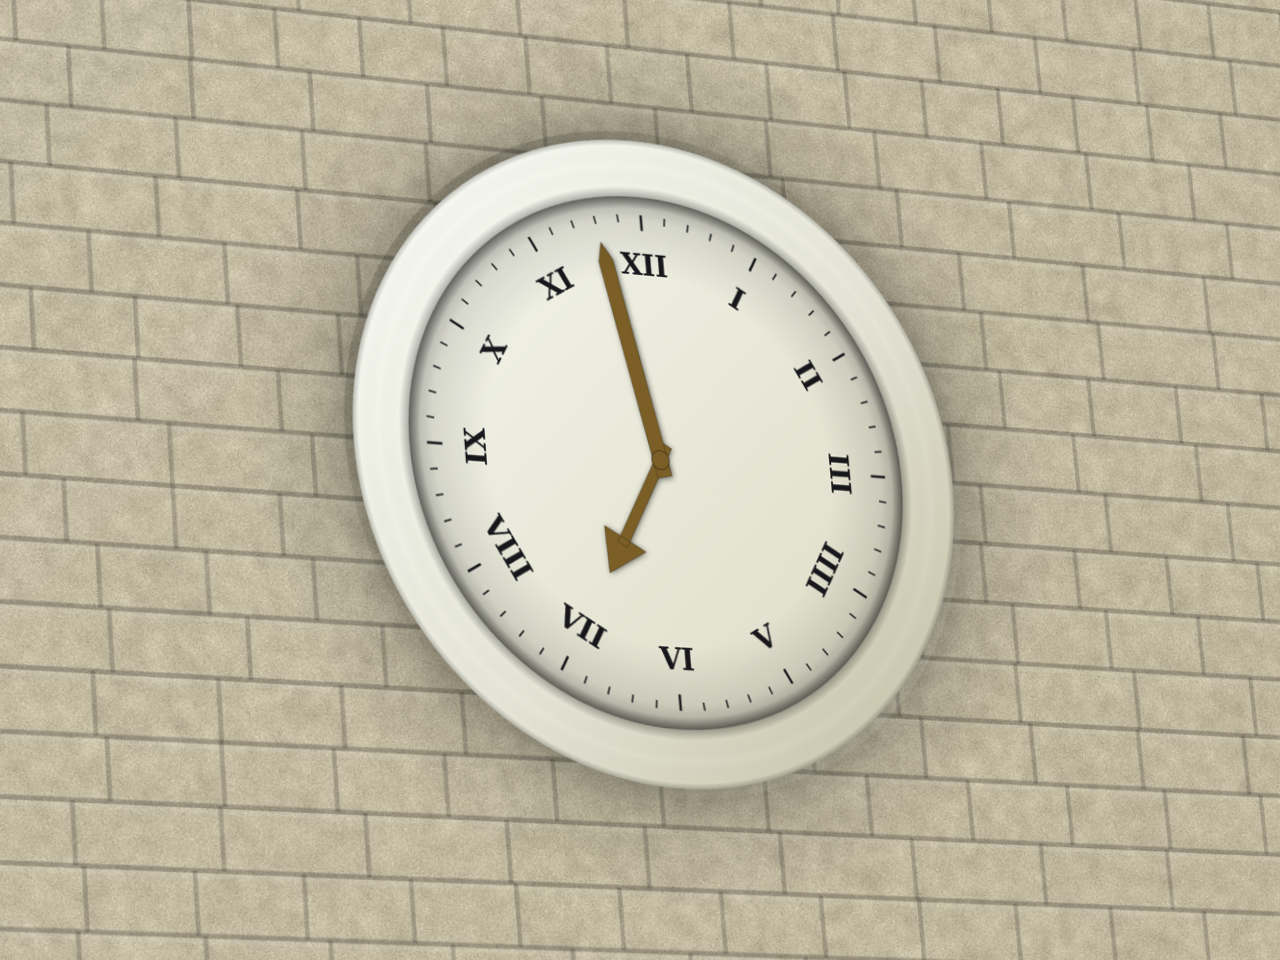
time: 6:58
